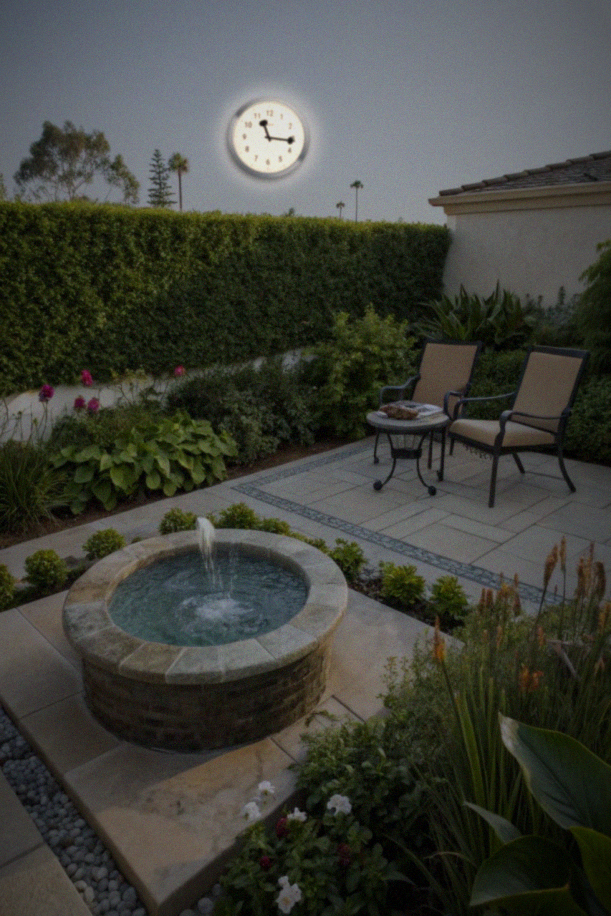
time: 11:16
